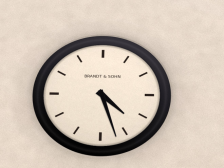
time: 4:27
